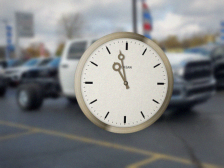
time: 10:58
